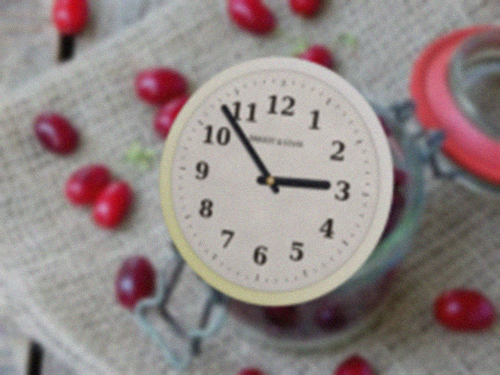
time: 2:53
